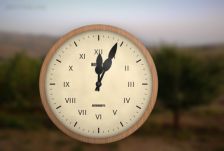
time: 12:04
